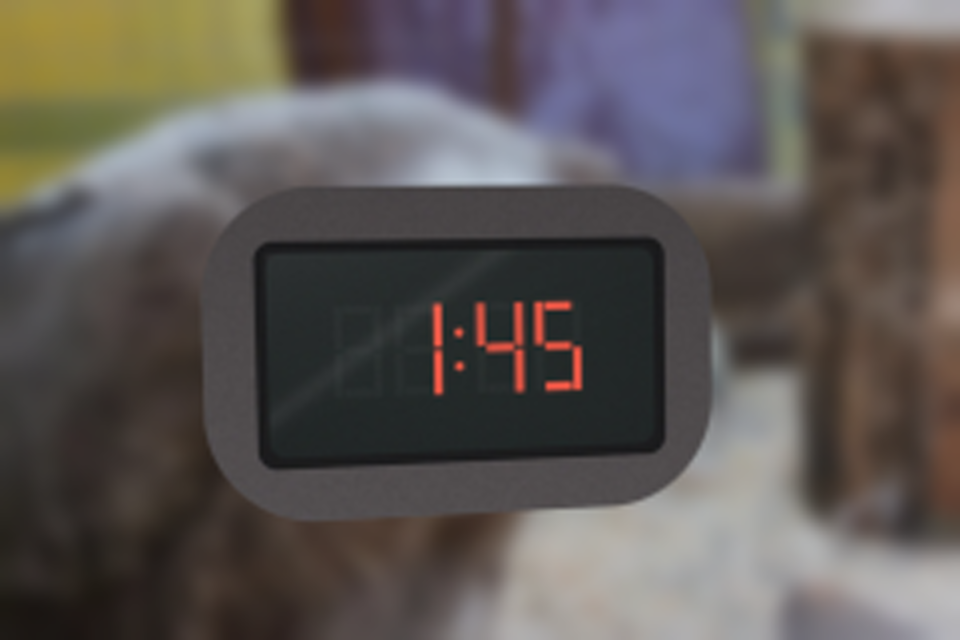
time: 1:45
